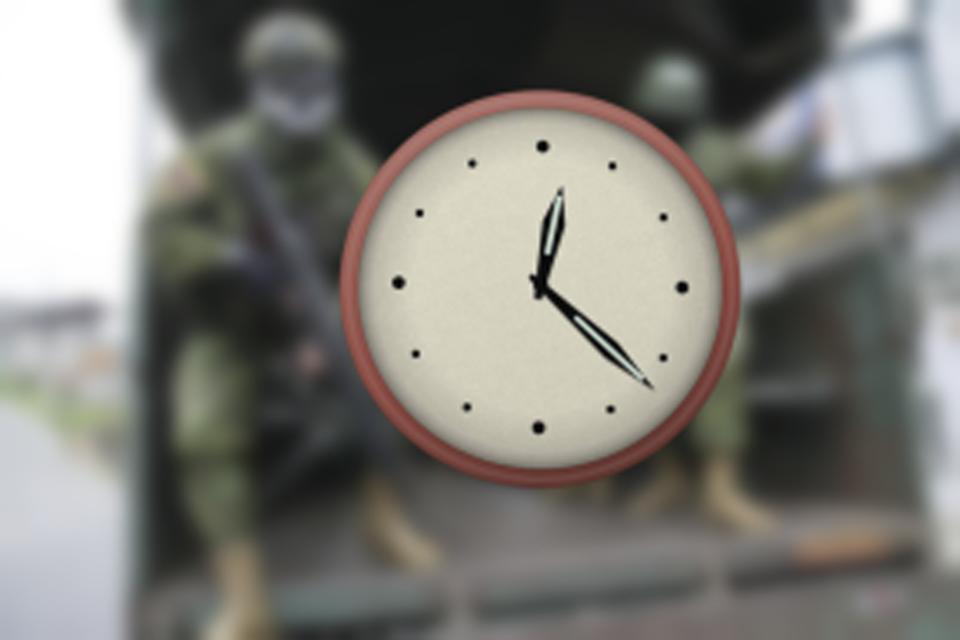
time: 12:22
